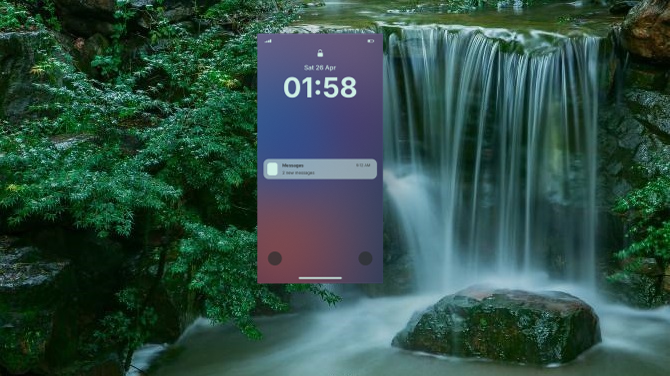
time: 1:58
